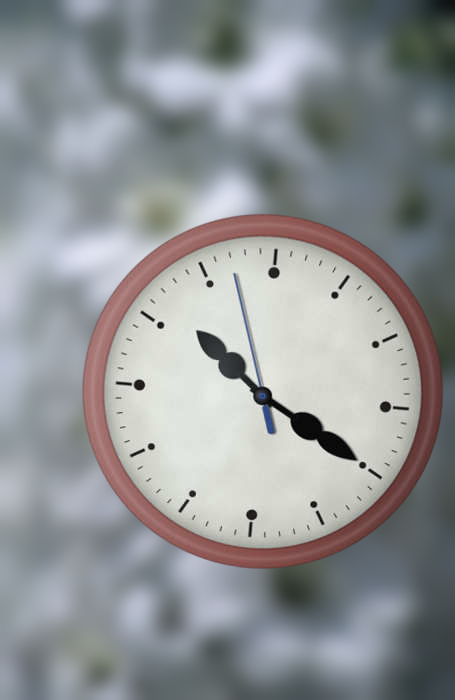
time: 10:19:57
